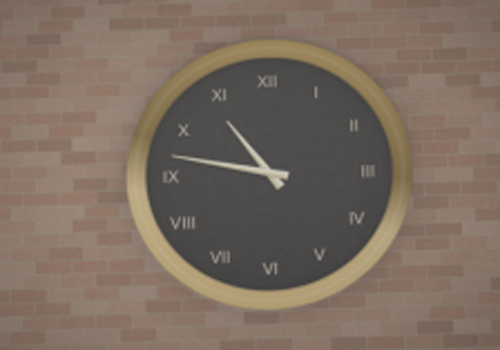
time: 10:47
